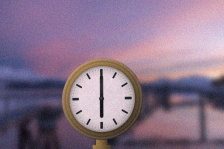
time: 6:00
